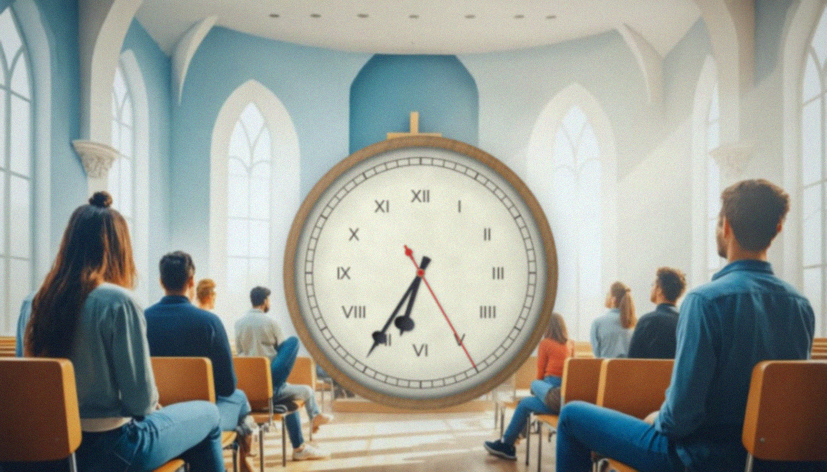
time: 6:35:25
